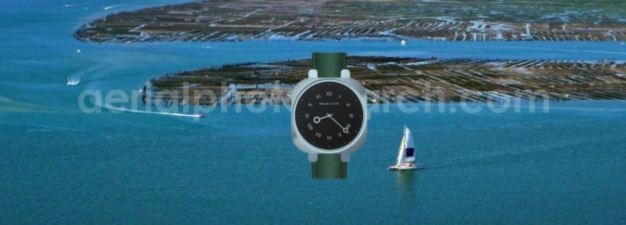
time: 8:22
